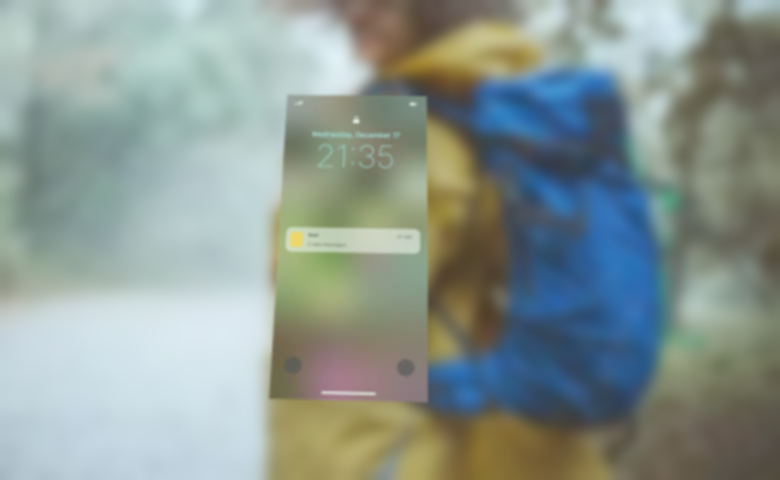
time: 21:35
